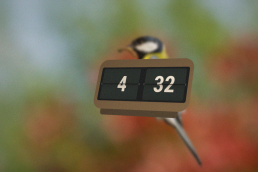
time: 4:32
